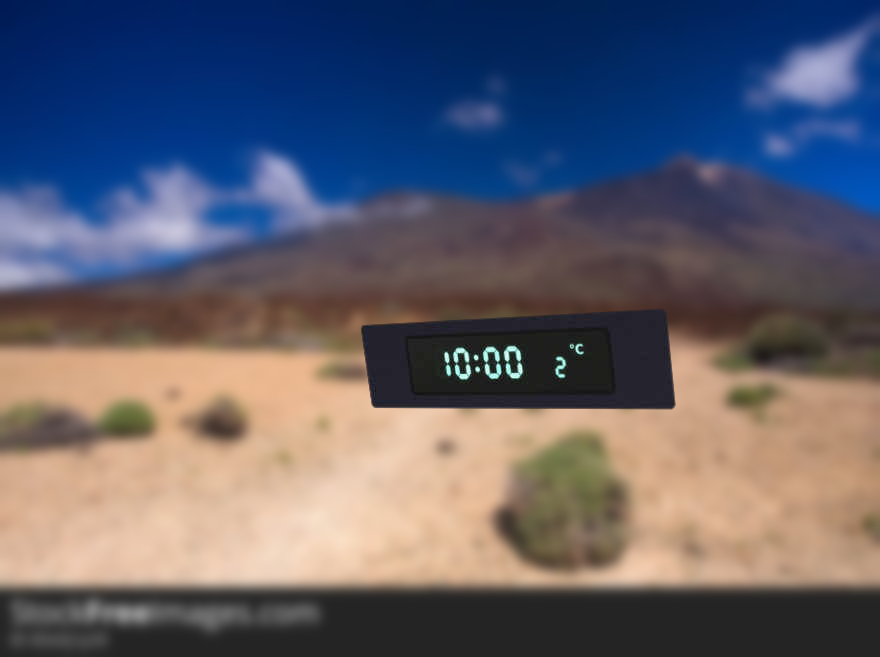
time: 10:00
